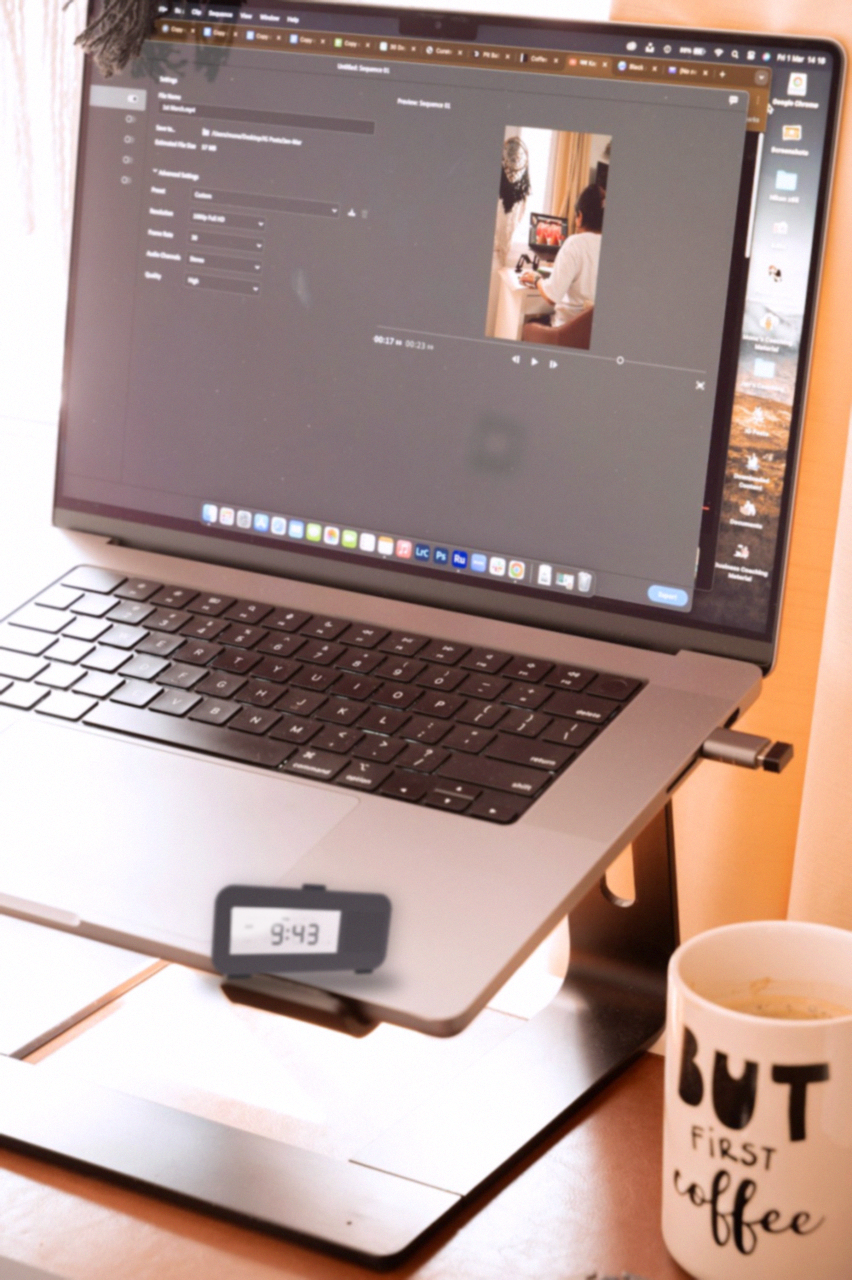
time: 9:43
